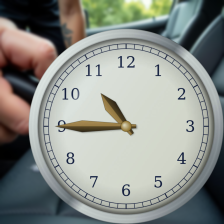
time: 10:45
